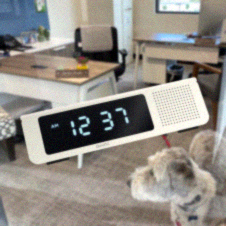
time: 12:37
